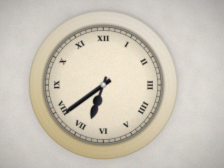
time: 6:39
